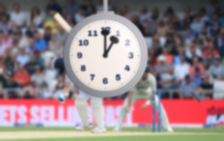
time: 1:00
